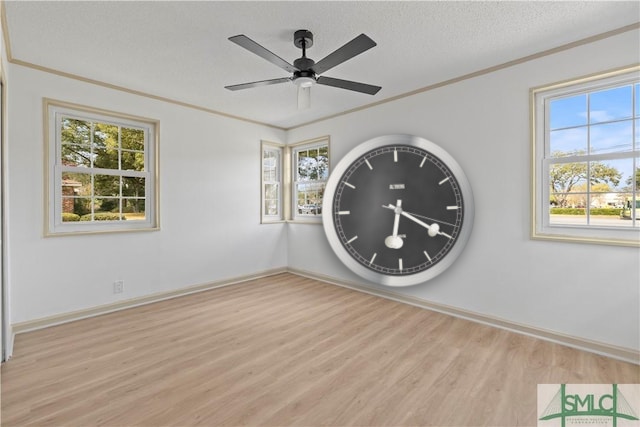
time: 6:20:18
